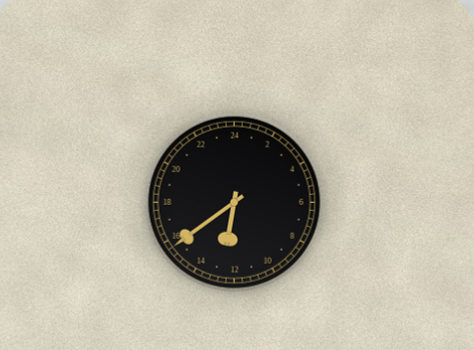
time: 12:39
